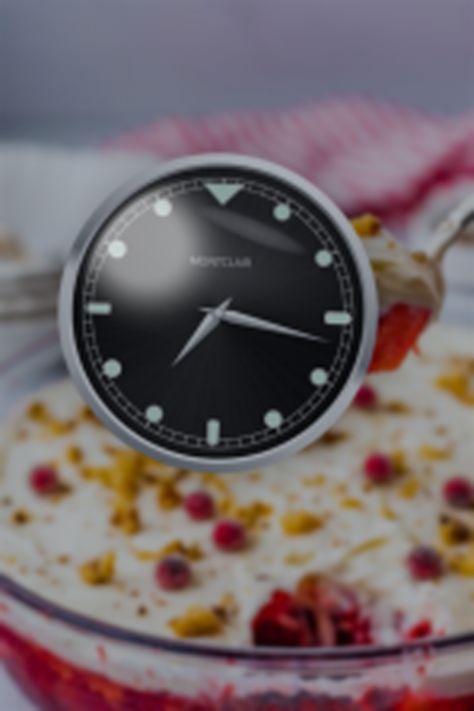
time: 7:17
